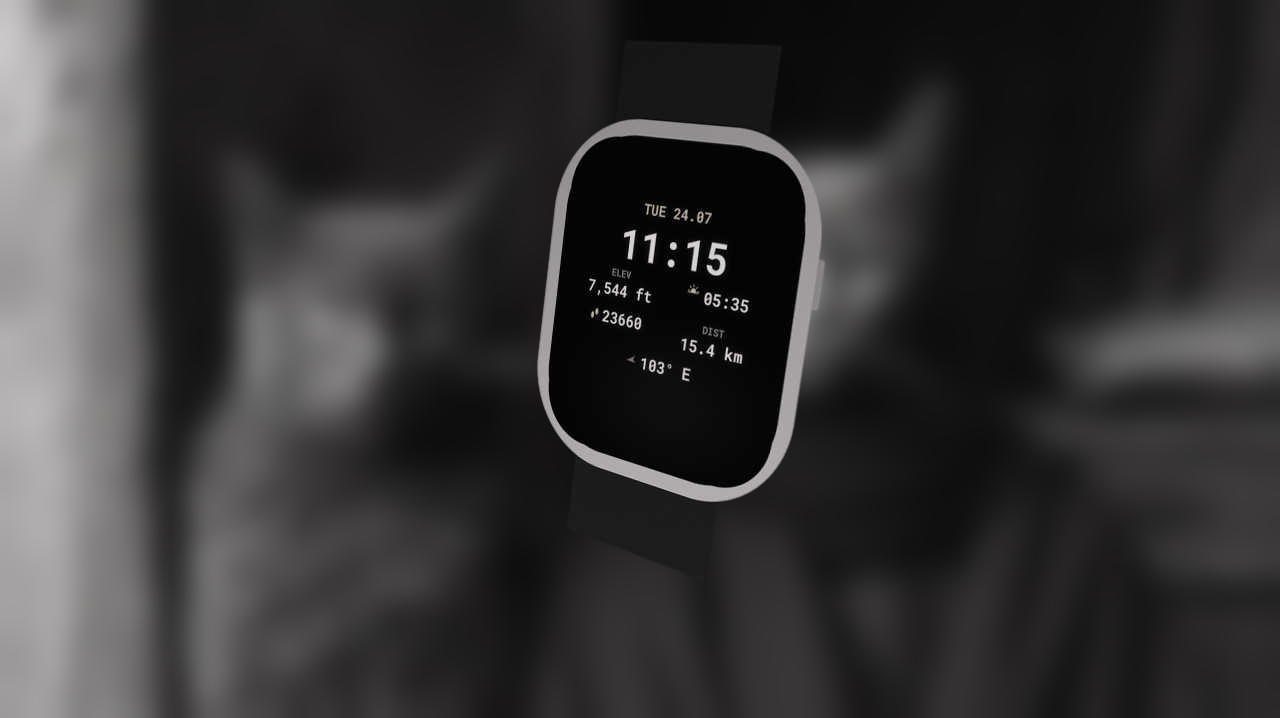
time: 11:15
